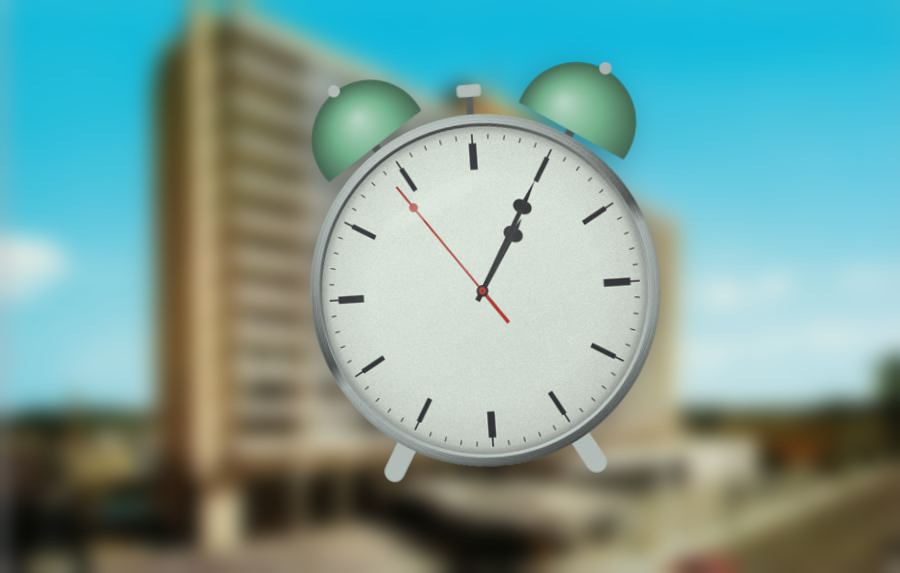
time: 1:04:54
